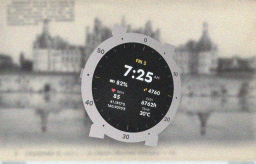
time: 7:25
